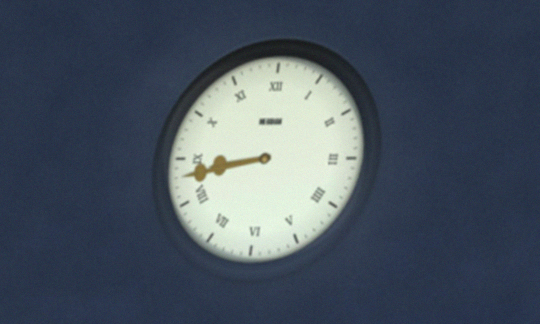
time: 8:43
